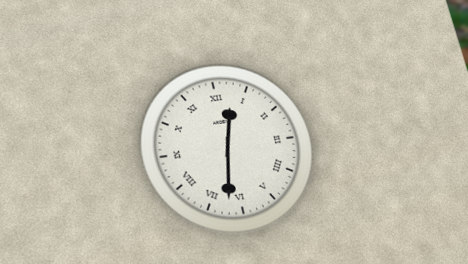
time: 12:32
